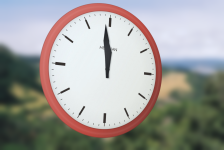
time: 11:59
